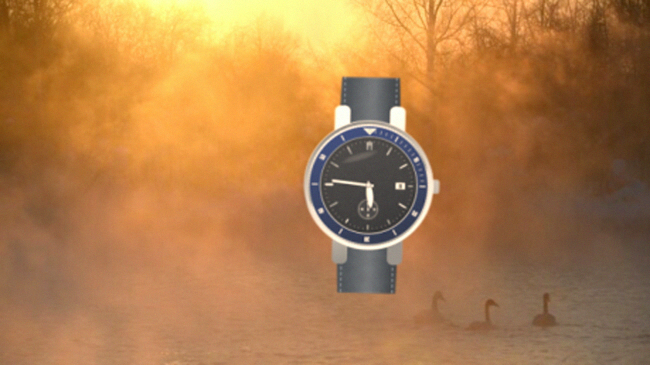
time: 5:46
